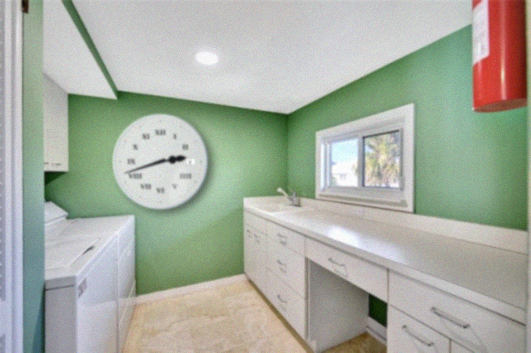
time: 2:42
